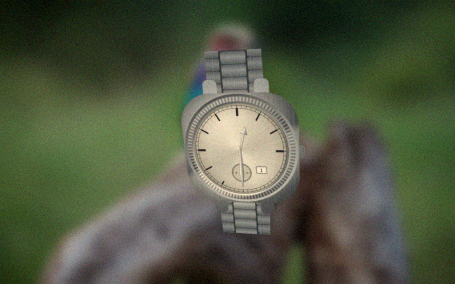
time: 12:30
